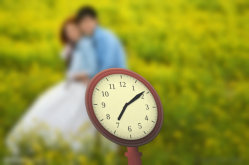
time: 7:09
